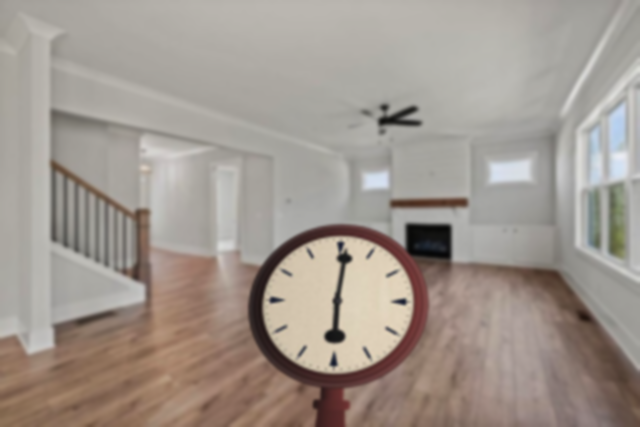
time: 6:01
